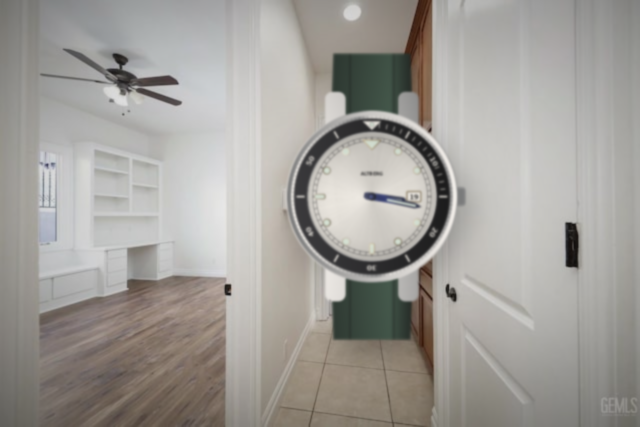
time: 3:17
